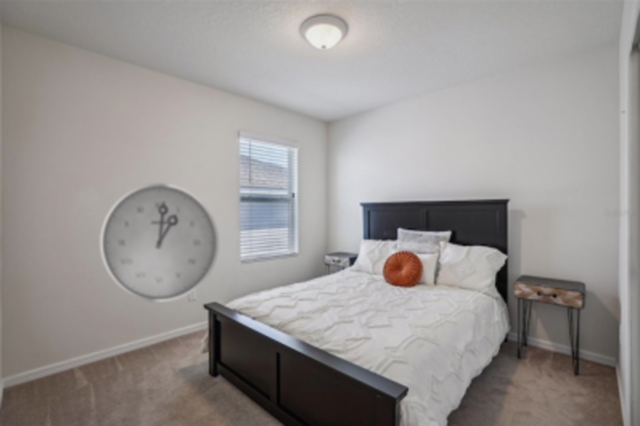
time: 1:01
